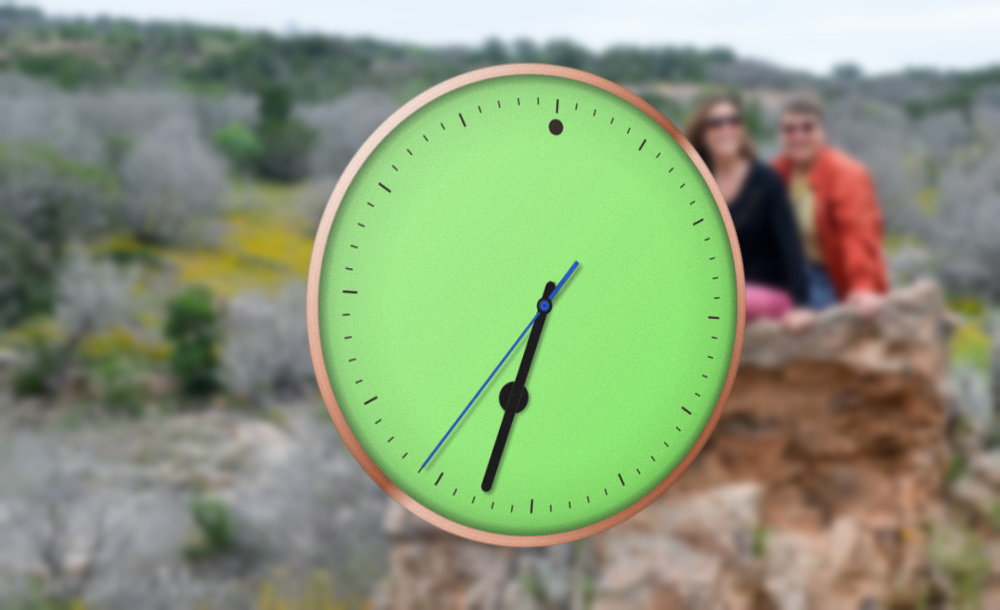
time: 6:32:36
